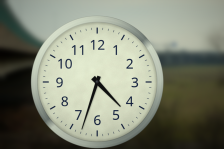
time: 4:33
